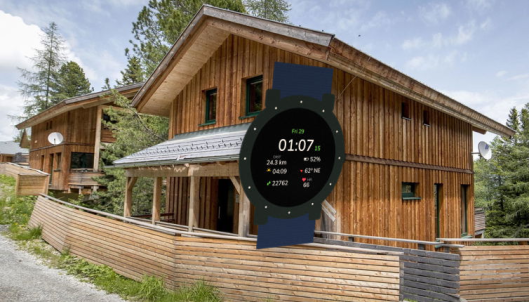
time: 1:07
